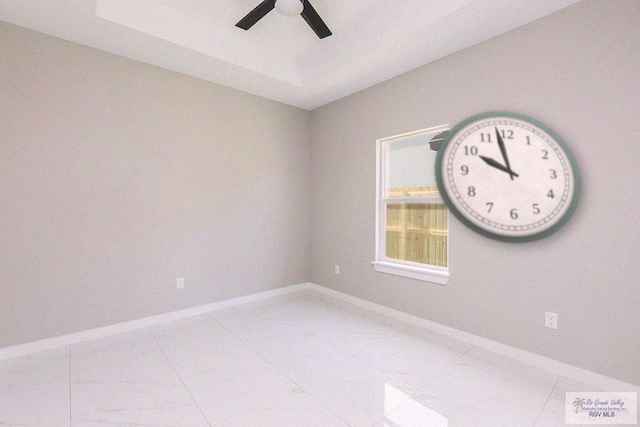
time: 9:58
